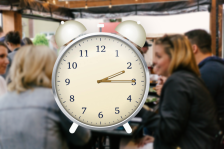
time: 2:15
